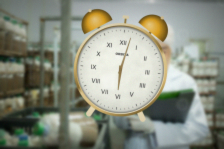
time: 6:02
